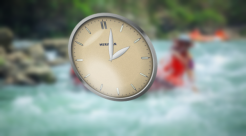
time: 2:02
